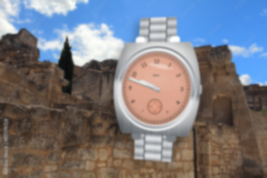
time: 9:48
